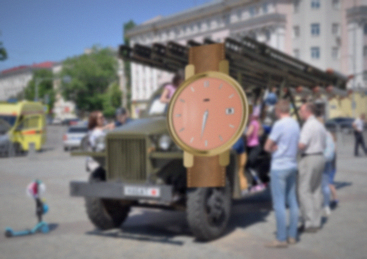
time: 6:32
